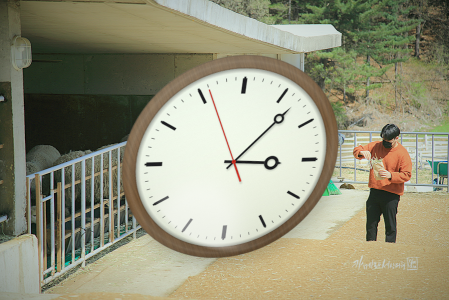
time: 3:06:56
